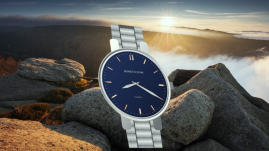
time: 8:20
